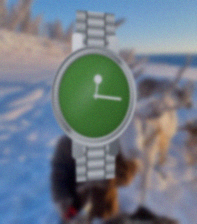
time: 12:16
